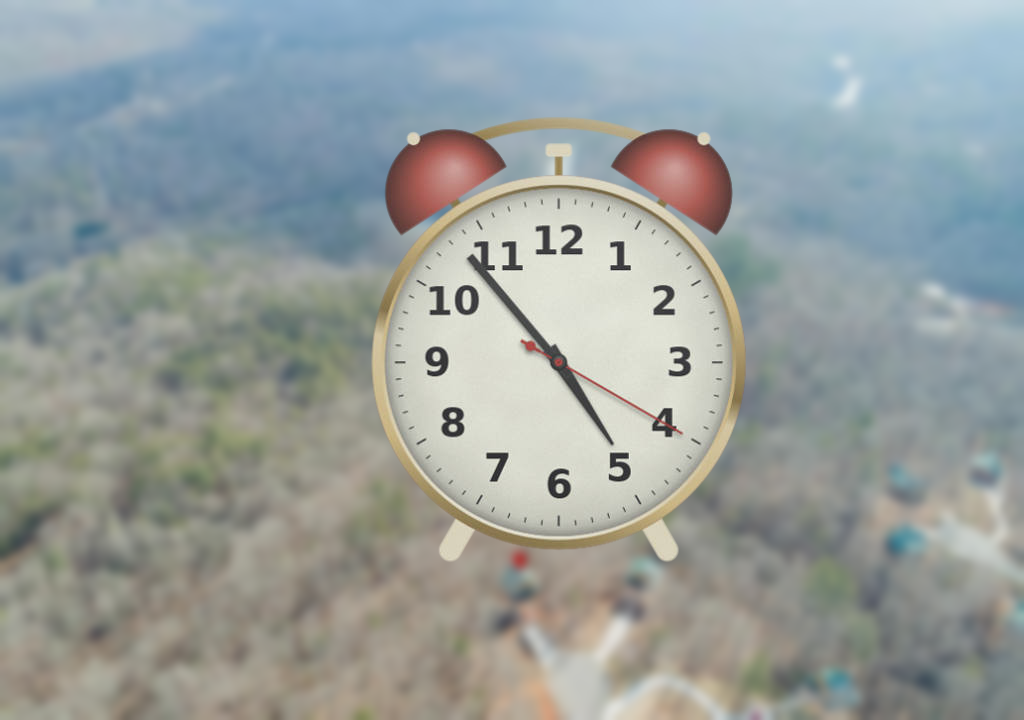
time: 4:53:20
